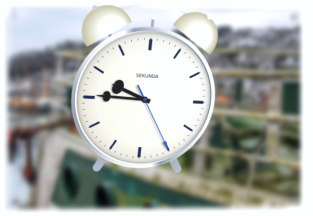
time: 9:45:25
